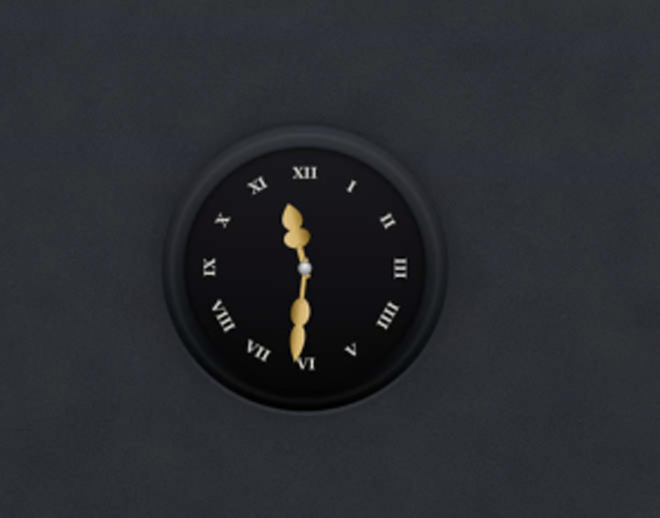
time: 11:31
